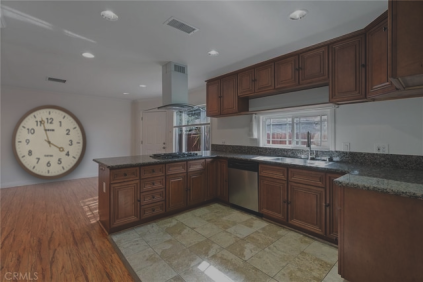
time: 3:57
